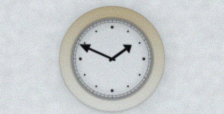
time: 1:49
